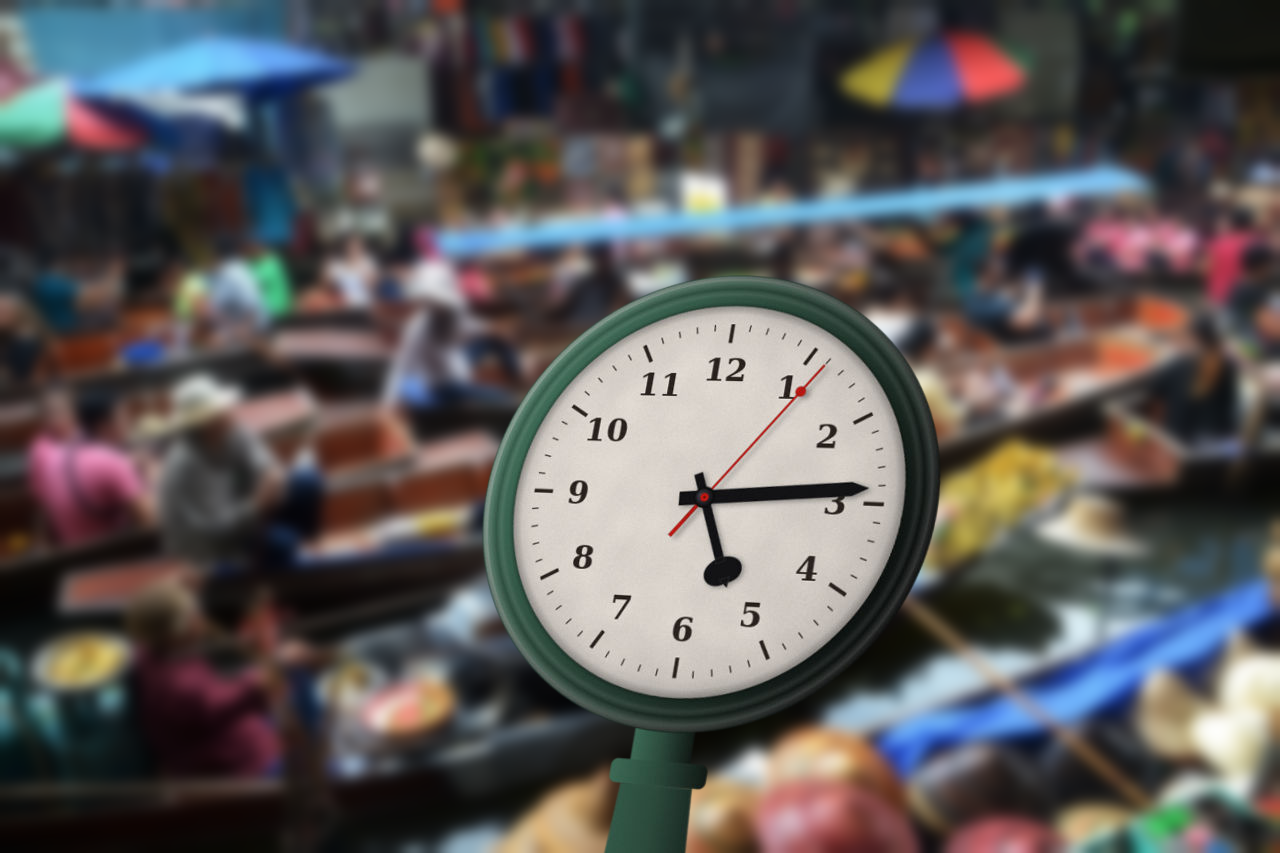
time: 5:14:06
